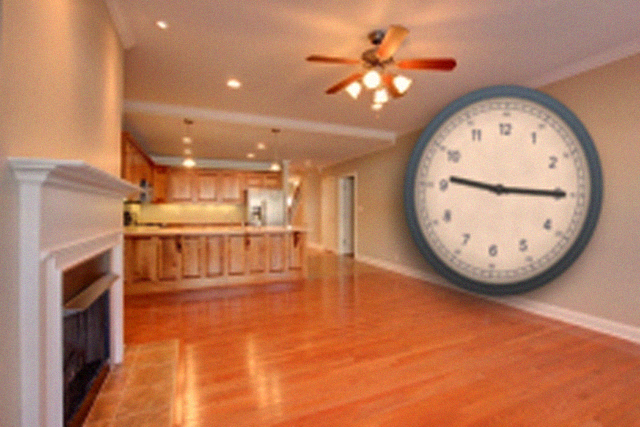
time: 9:15
